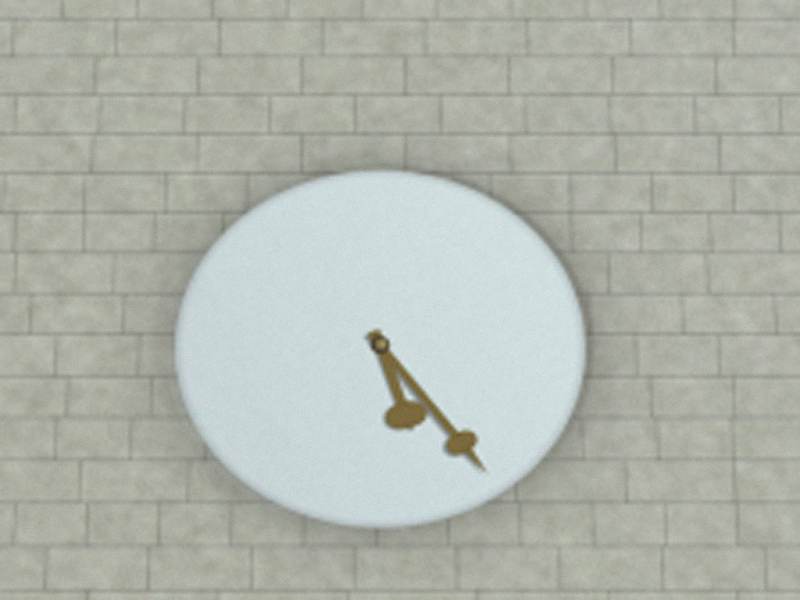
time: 5:24
